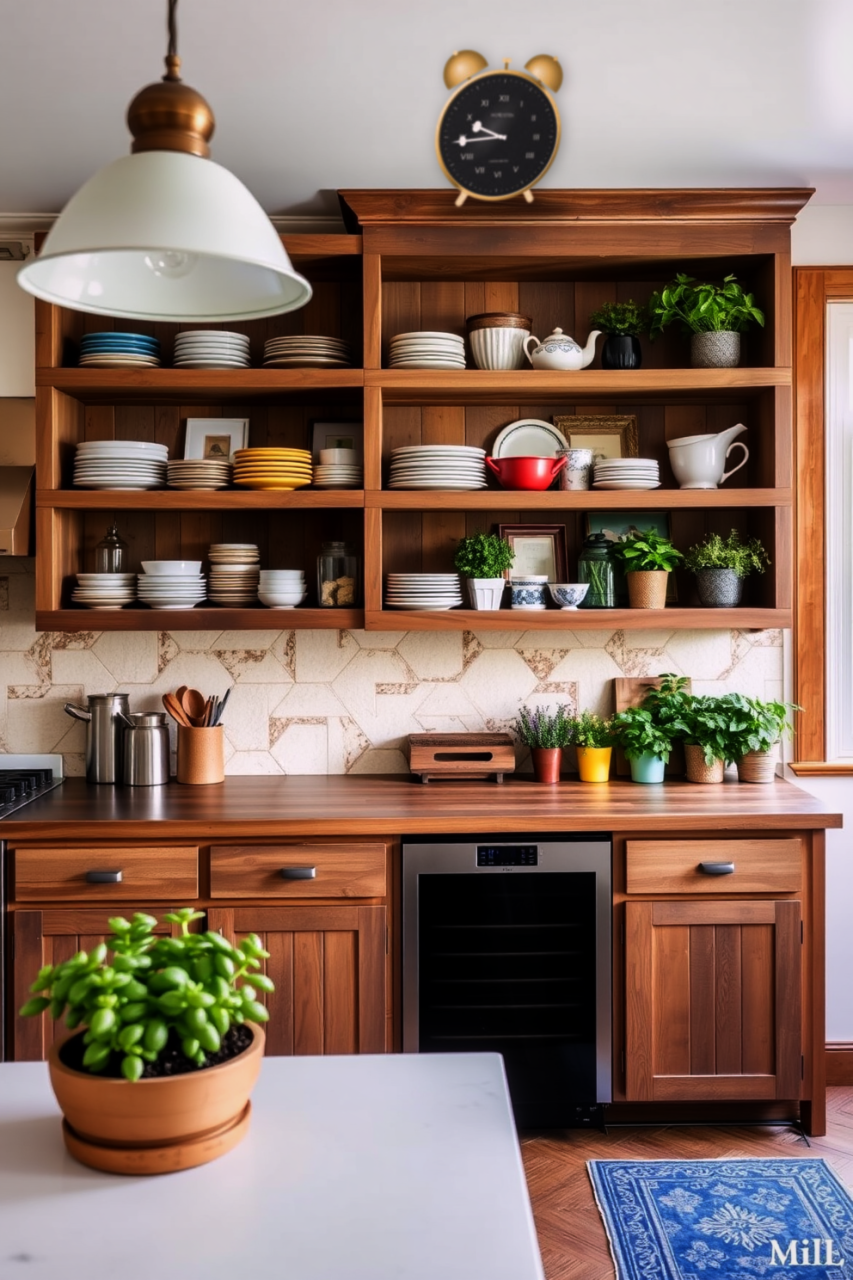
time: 9:44
